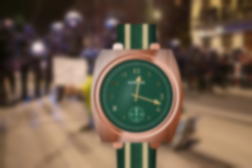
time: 12:18
